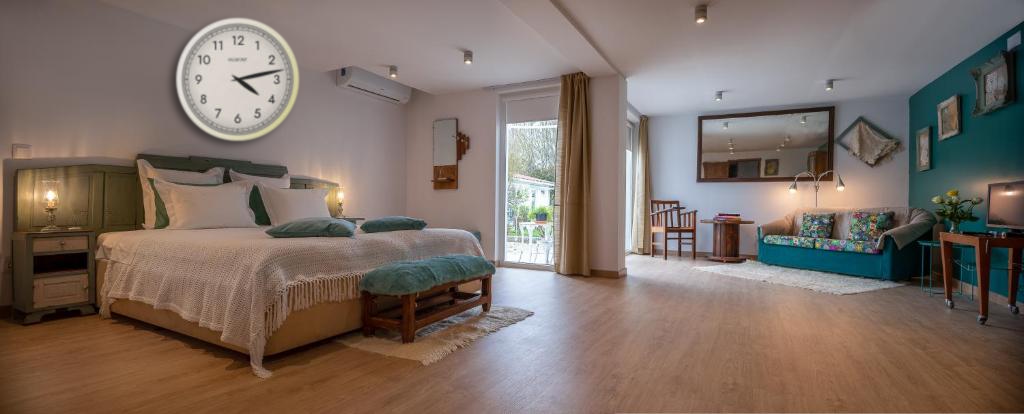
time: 4:13
